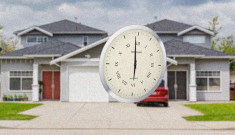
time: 5:59
